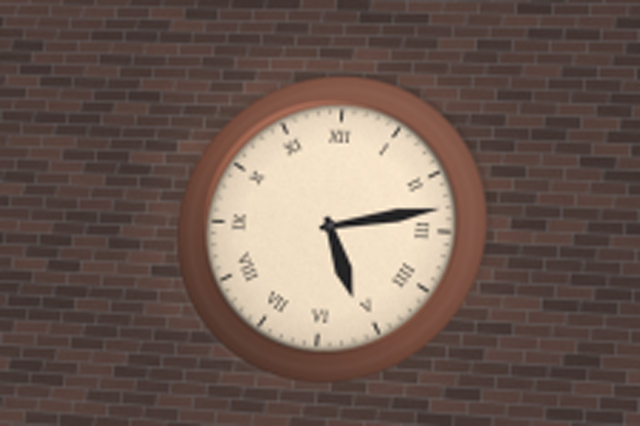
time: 5:13
